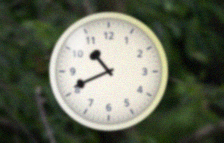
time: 10:41
